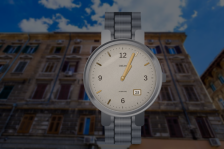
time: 1:04
